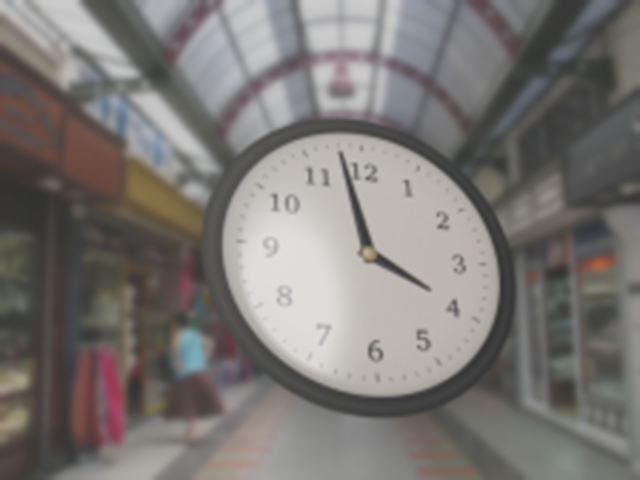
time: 3:58
